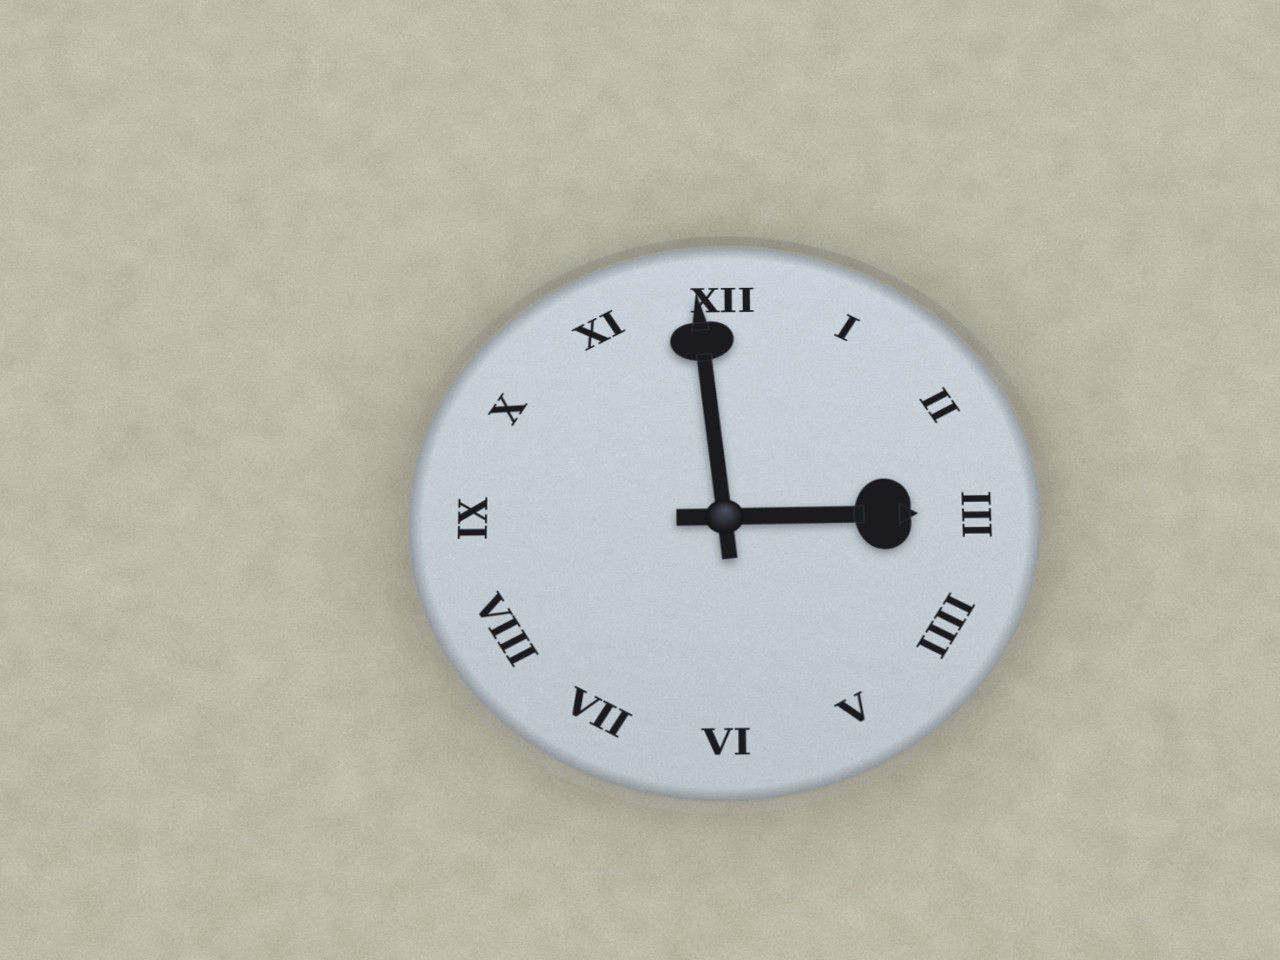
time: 2:59
